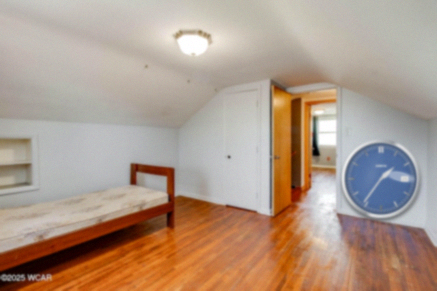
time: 1:36
